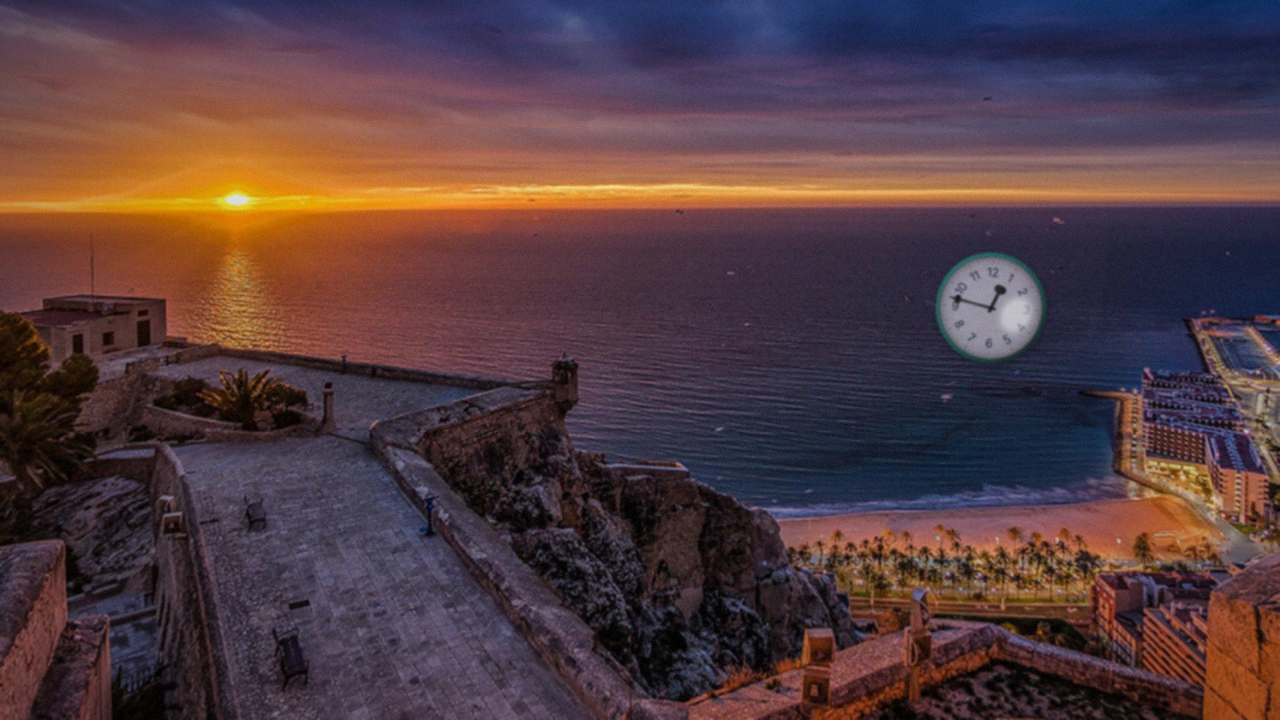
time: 12:47
